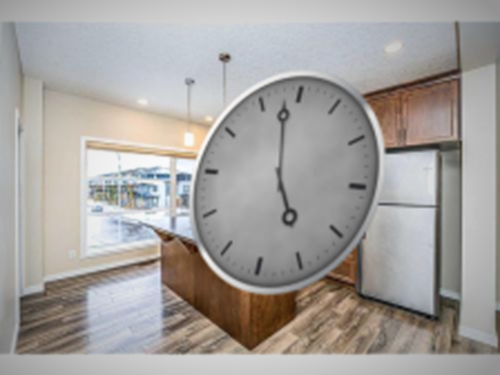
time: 4:58
